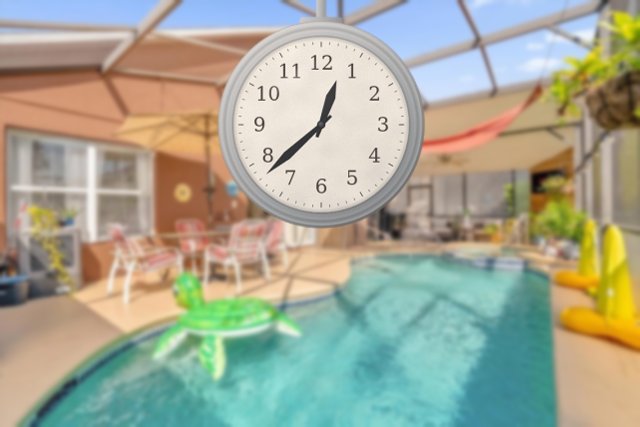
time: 12:38
